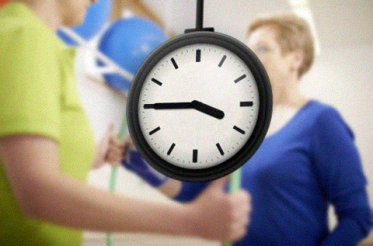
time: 3:45
